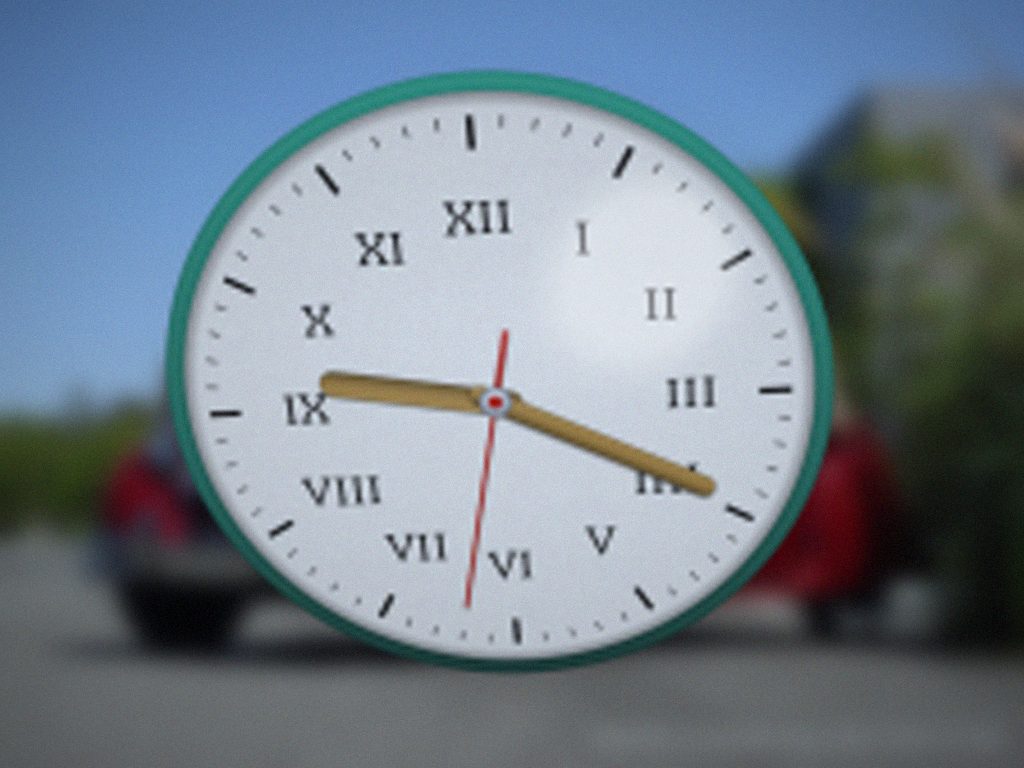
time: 9:19:32
